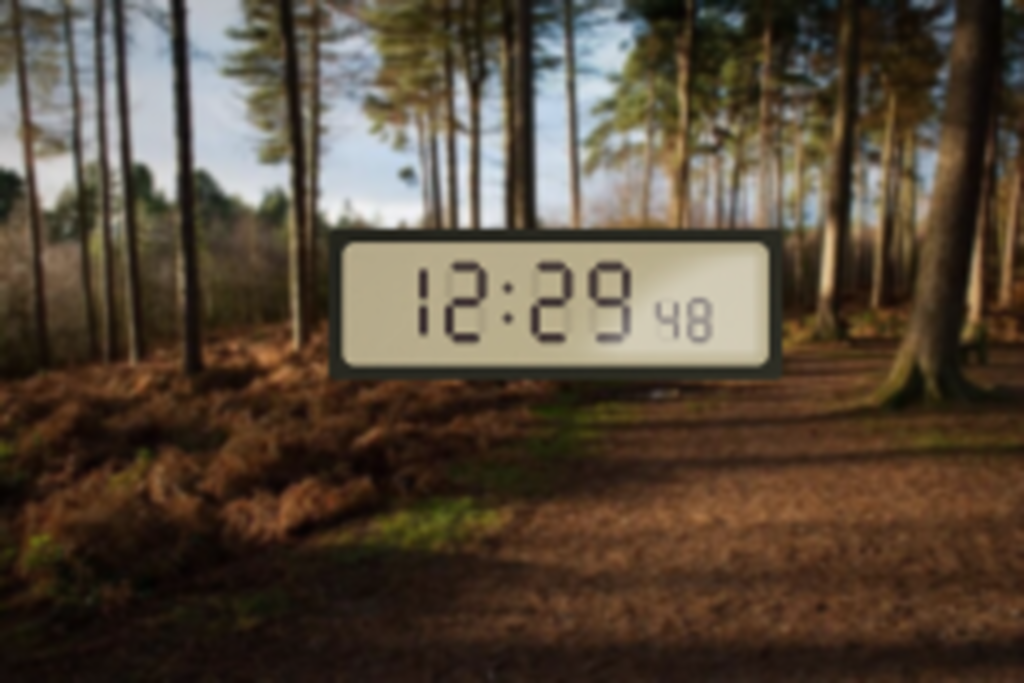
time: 12:29:48
